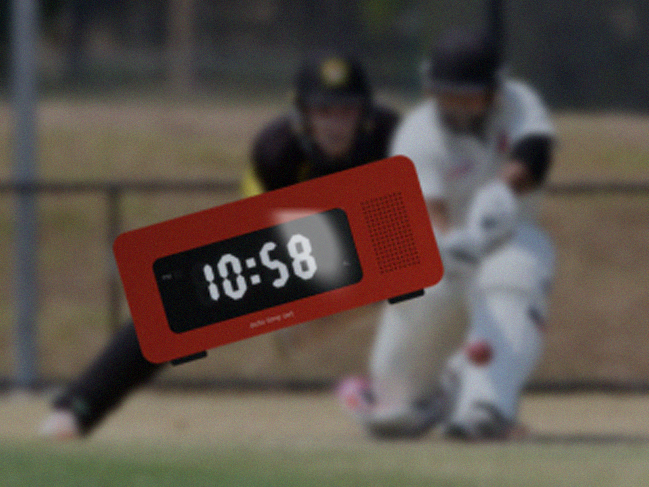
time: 10:58
